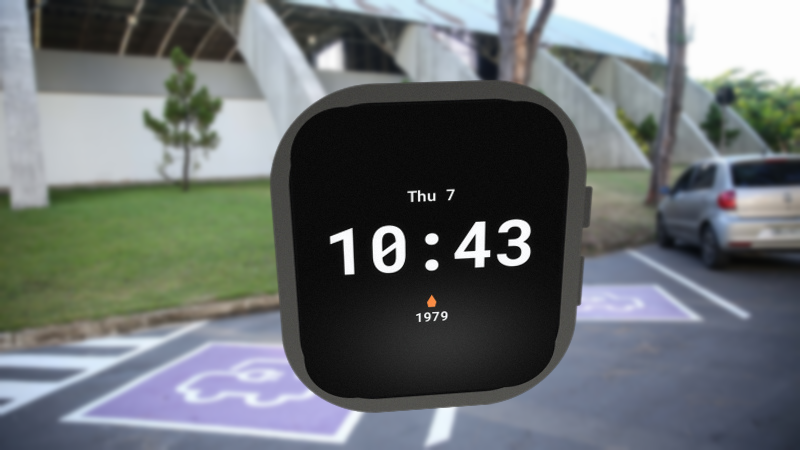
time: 10:43
